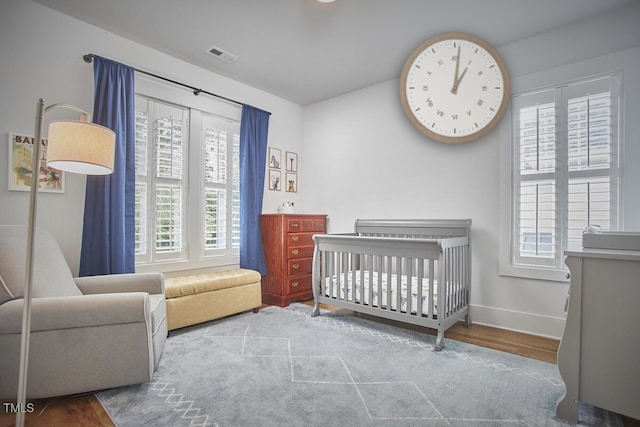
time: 1:01
